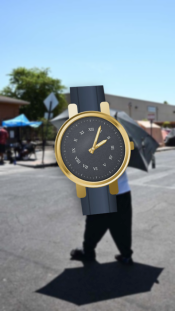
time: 2:04
